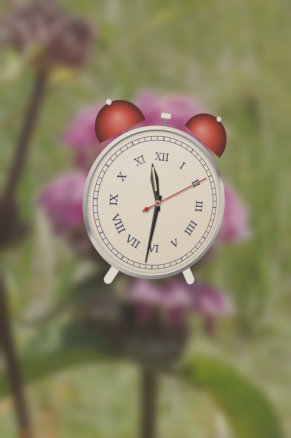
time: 11:31:10
